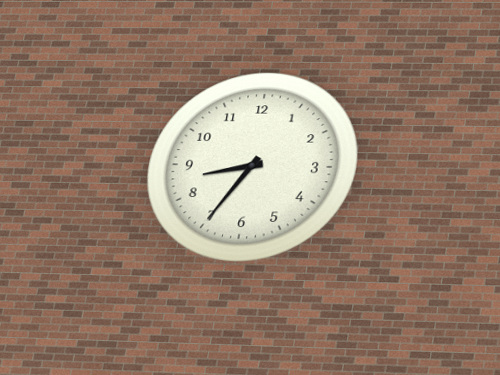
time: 8:35
